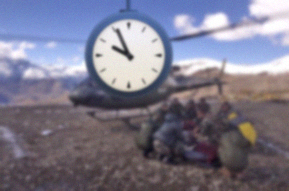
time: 9:56
